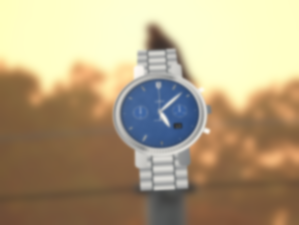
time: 5:08
